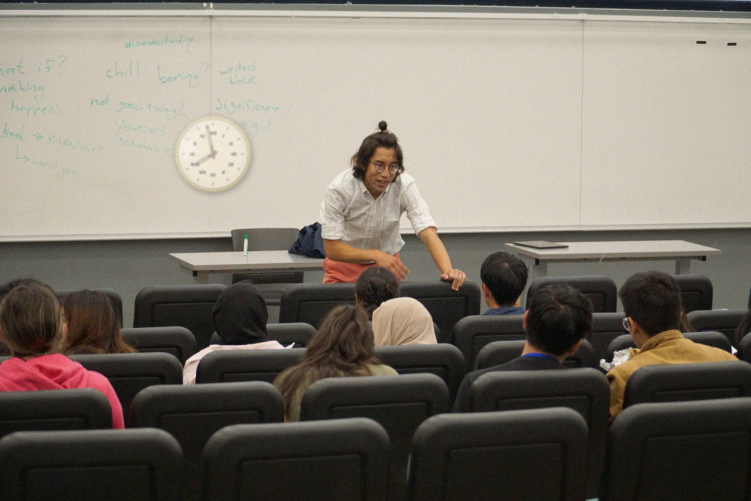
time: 7:58
